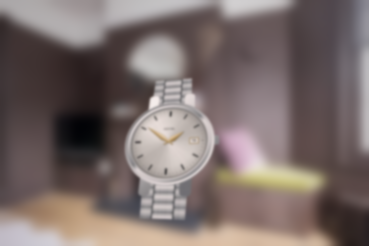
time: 1:51
